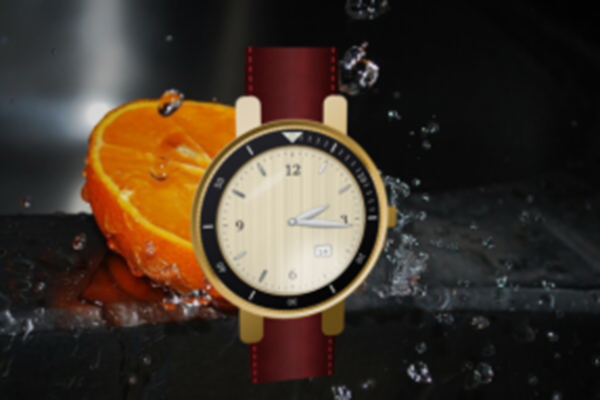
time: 2:16
